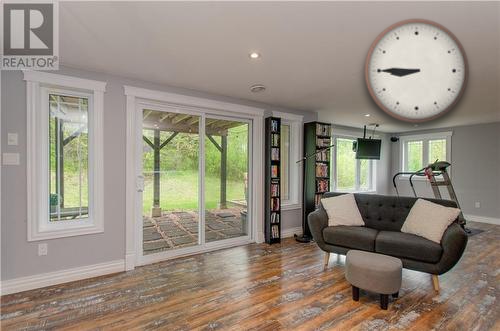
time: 8:45
